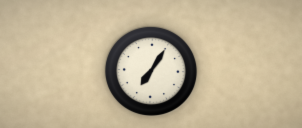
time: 7:05
